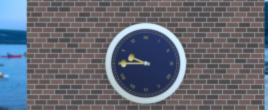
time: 9:45
